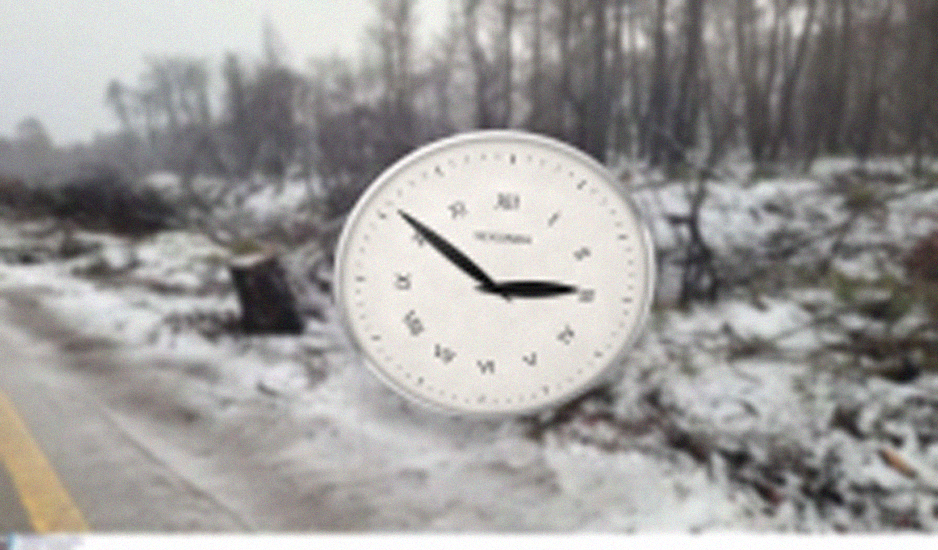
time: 2:51
